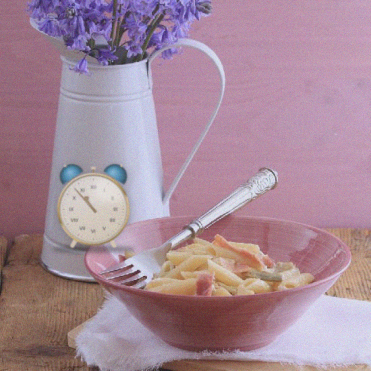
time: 10:53
